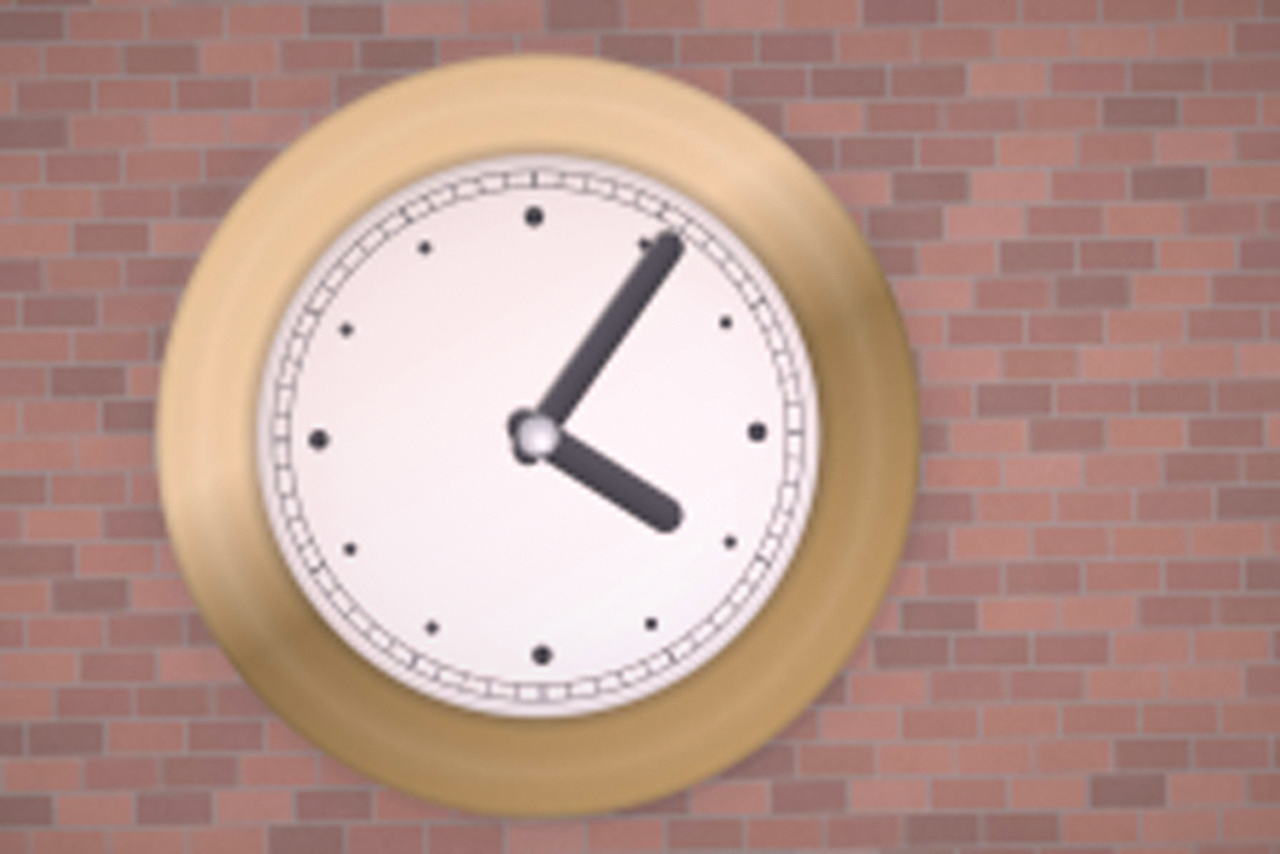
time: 4:06
